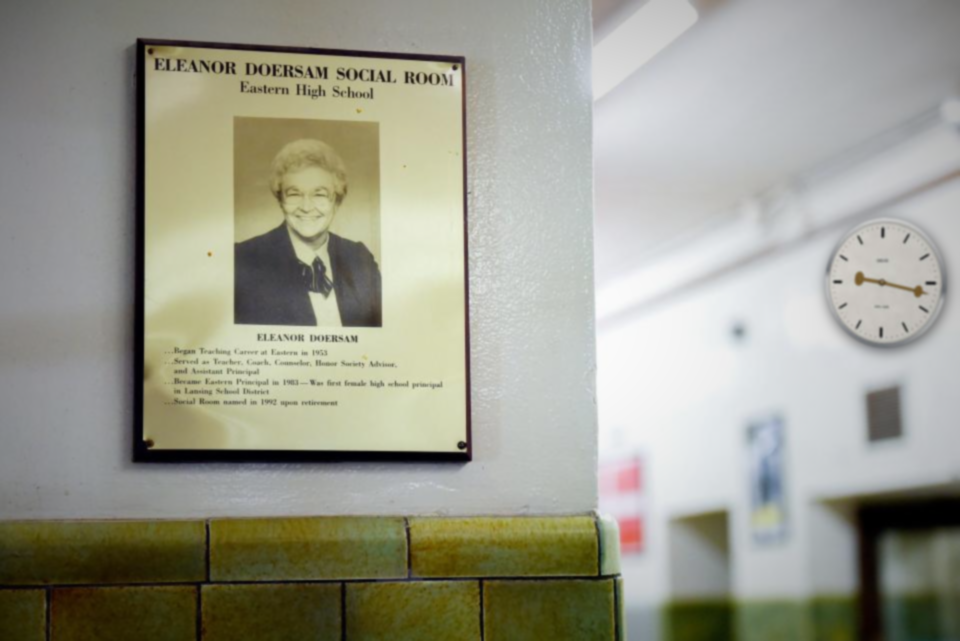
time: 9:17
